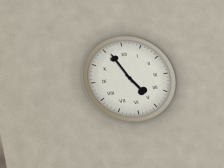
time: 4:56
